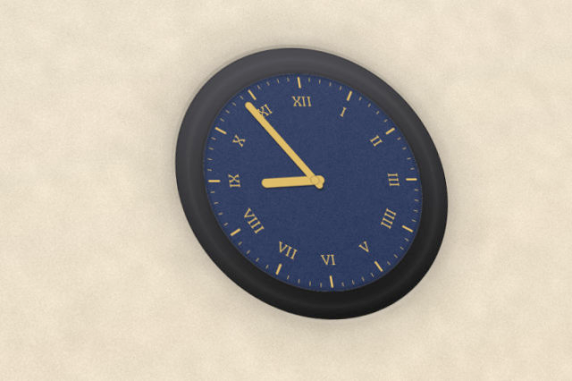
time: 8:54
